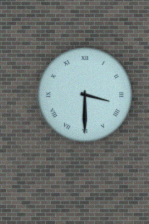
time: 3:30
